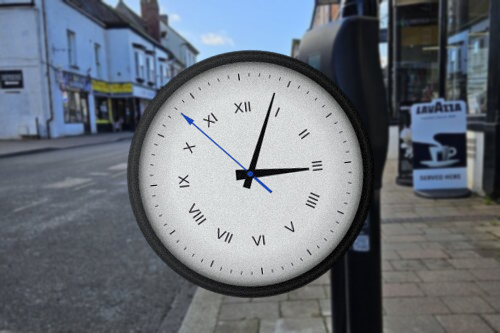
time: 3:03:53
